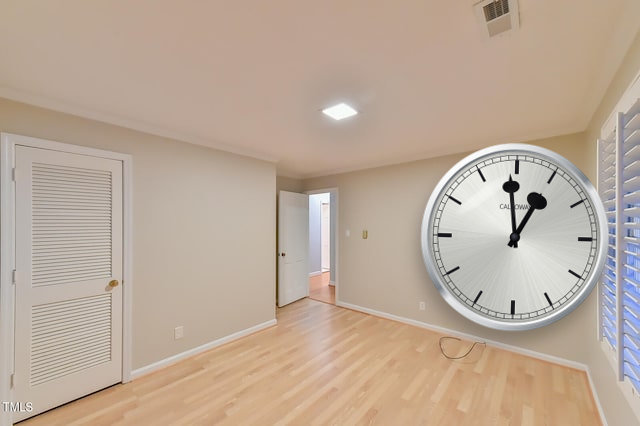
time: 12:59
